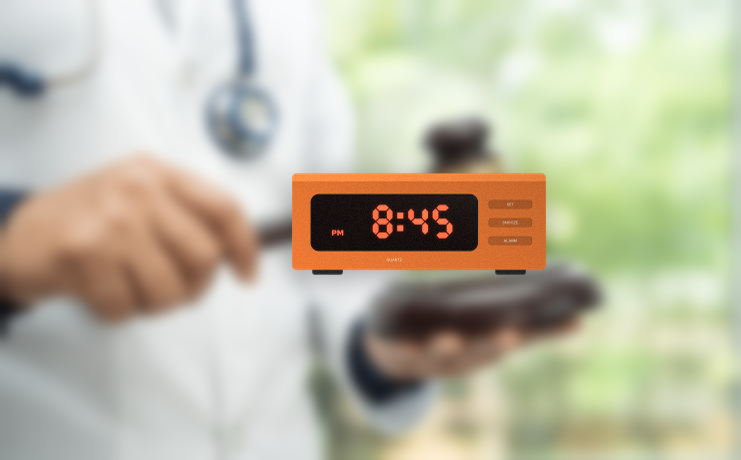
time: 8:45
